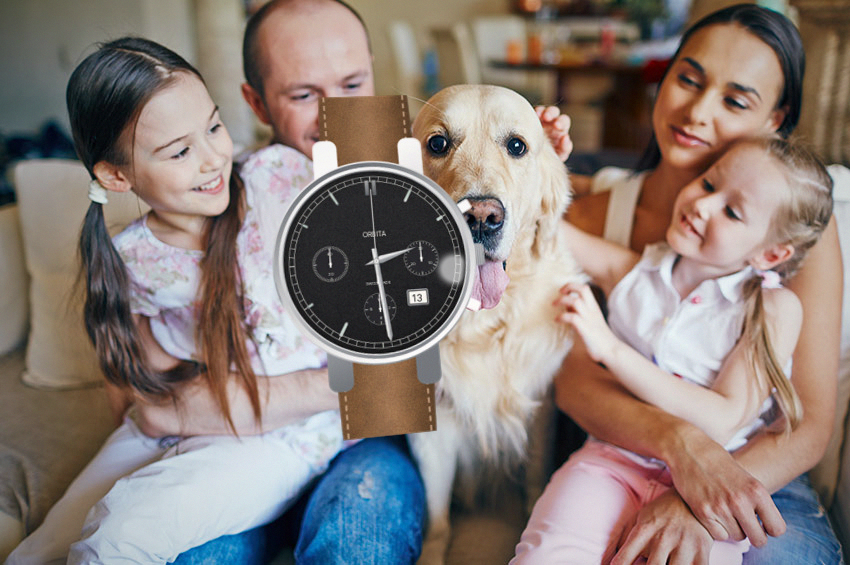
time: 2:29
